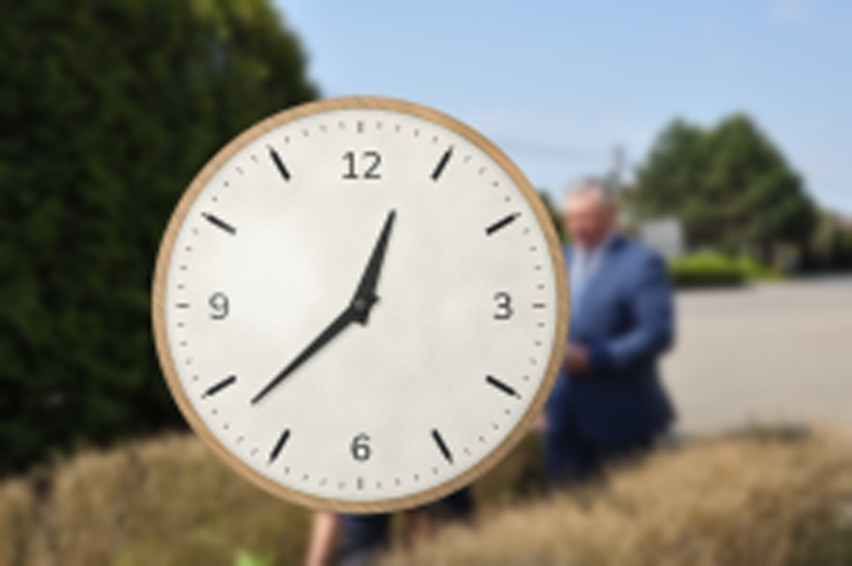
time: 12:38
